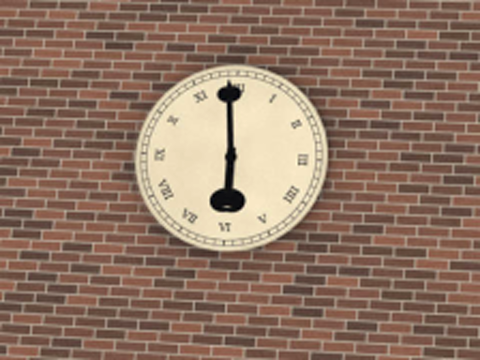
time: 5:59
